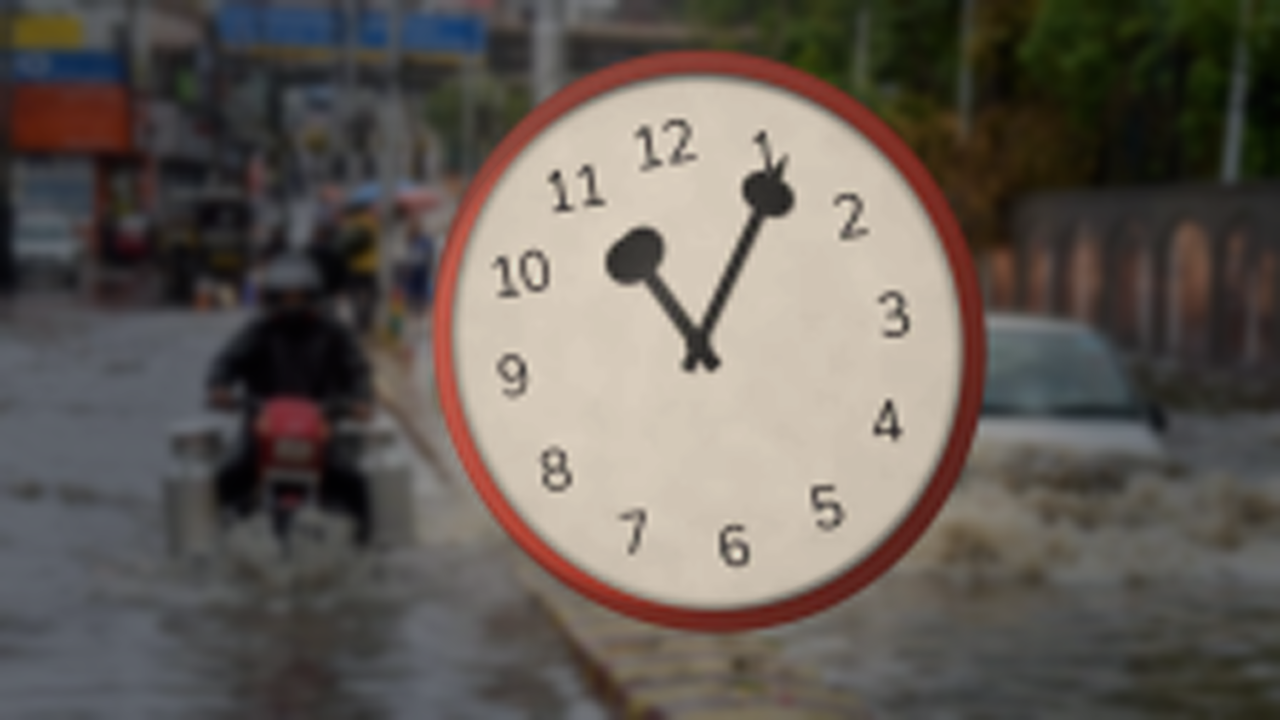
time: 11:06
